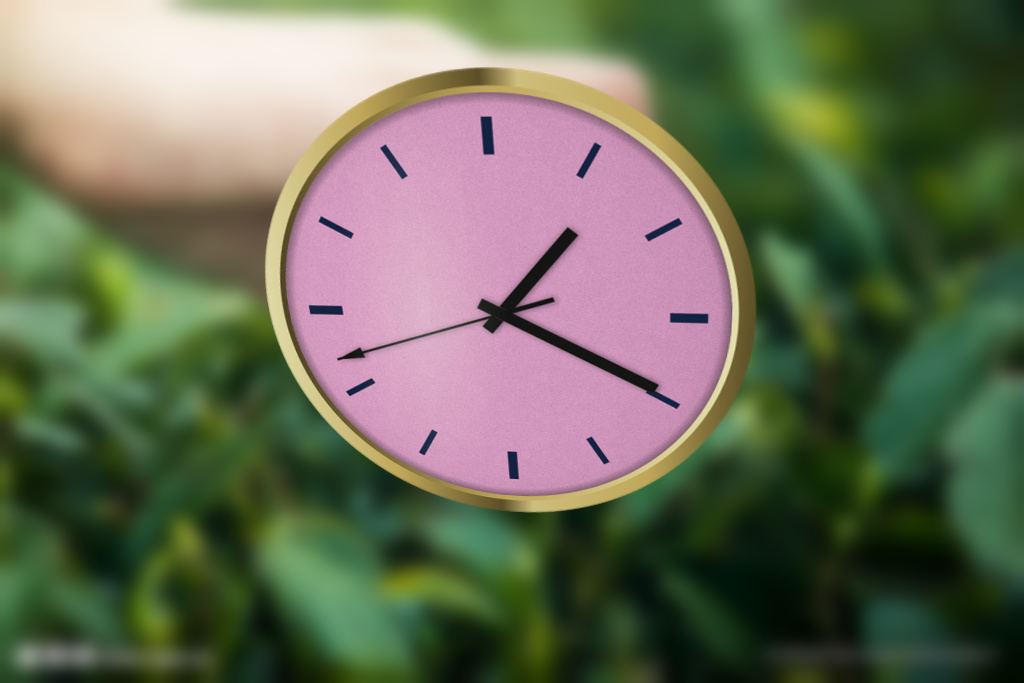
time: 1:19:42
